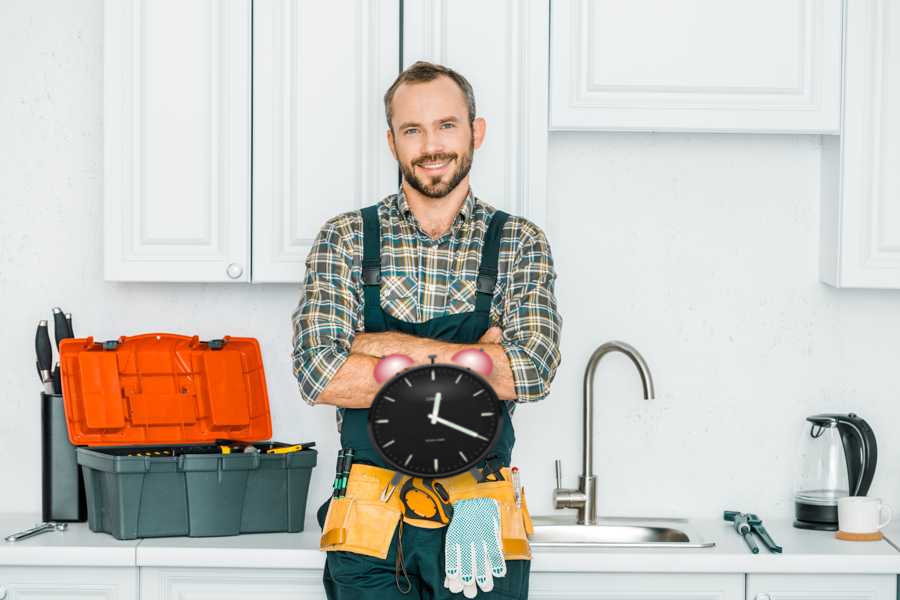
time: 12:20
